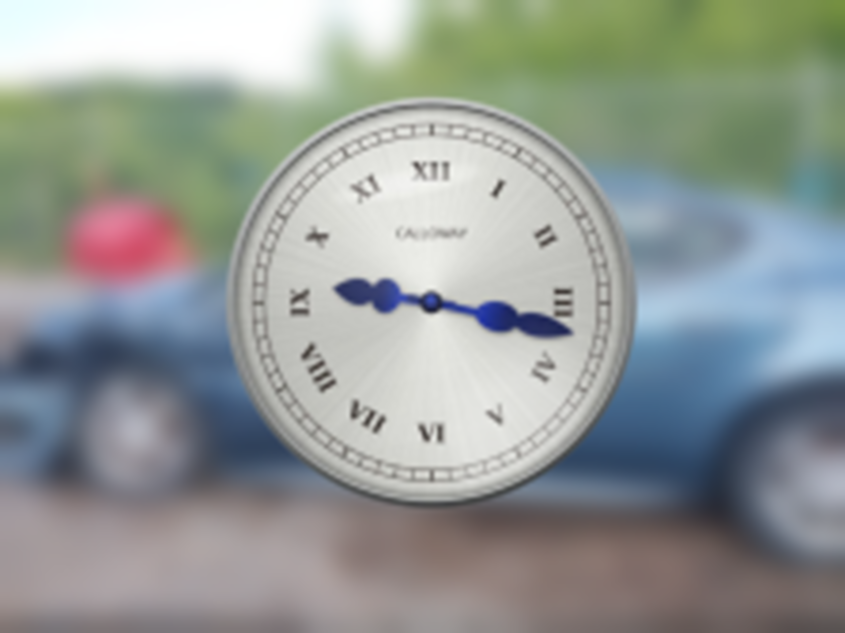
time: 9:17
